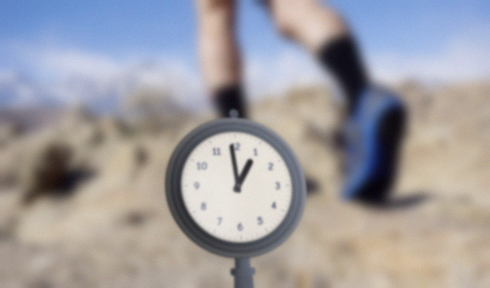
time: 12:59
